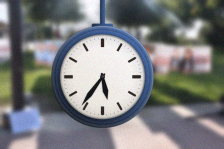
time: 5:36
